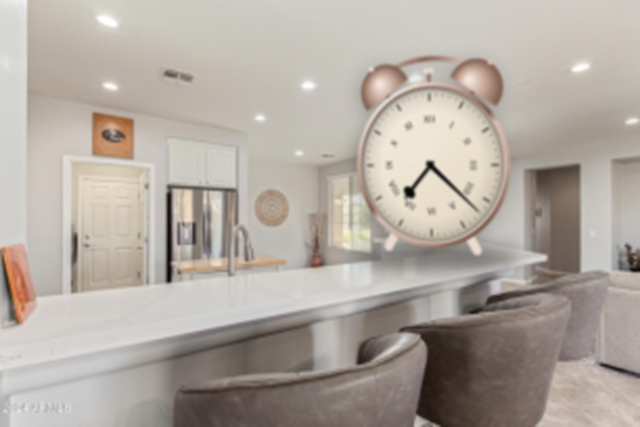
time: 7:22
